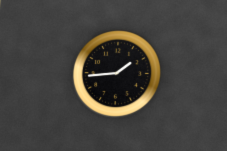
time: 1:44
